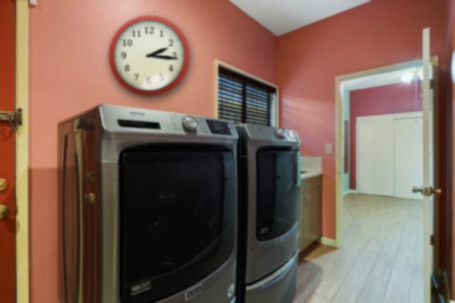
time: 2:16
